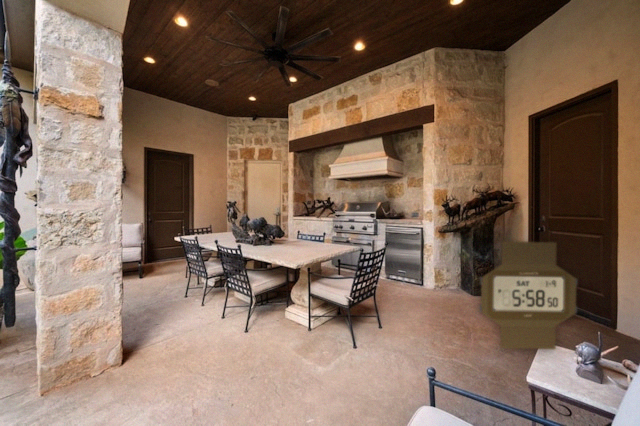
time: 5:58
